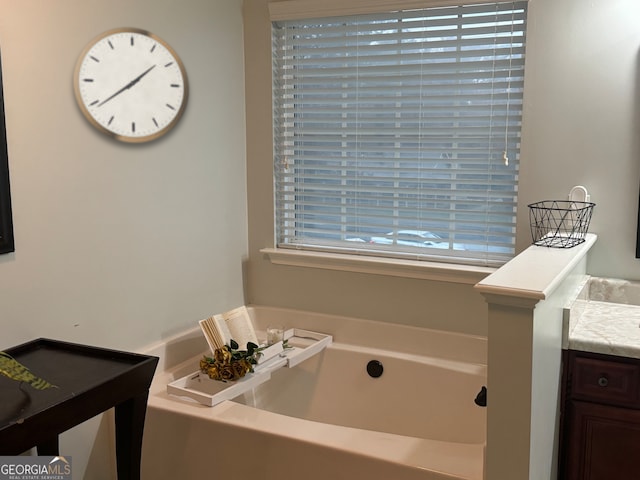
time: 1:39
